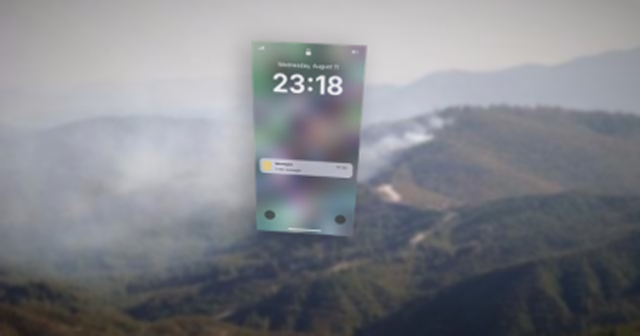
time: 23:18
